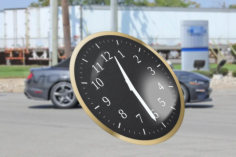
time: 12:31
